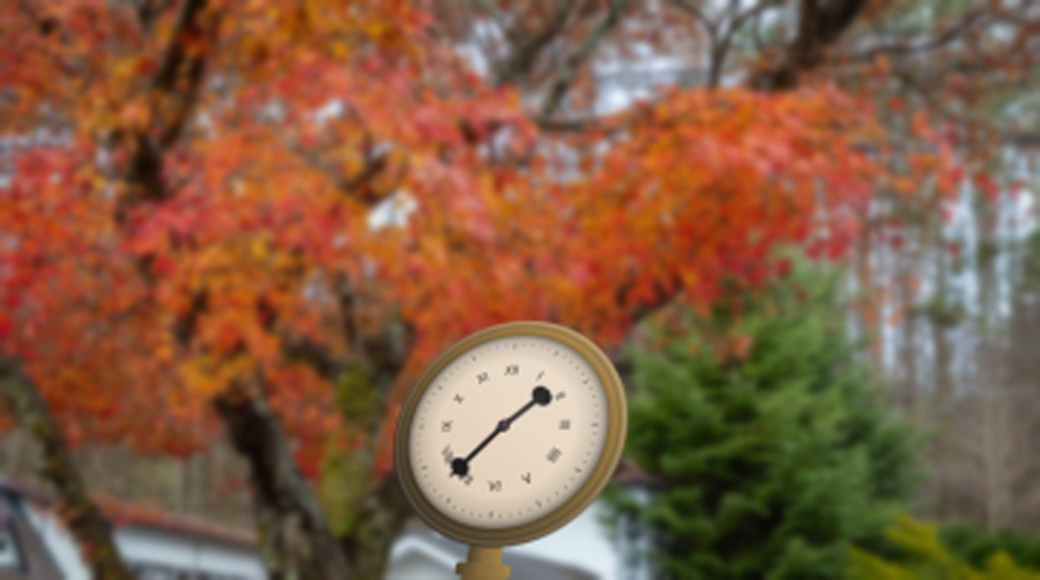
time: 1:37
